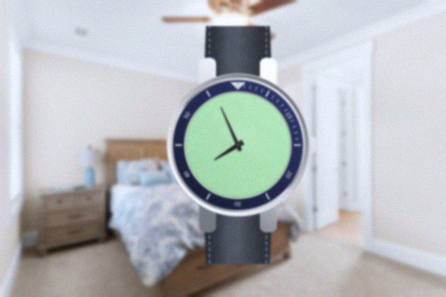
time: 7:56
